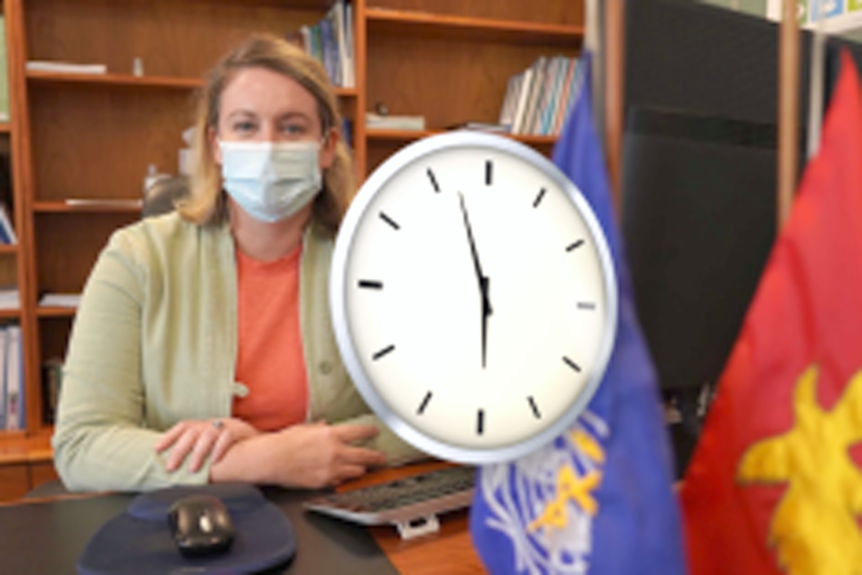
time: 5:57
